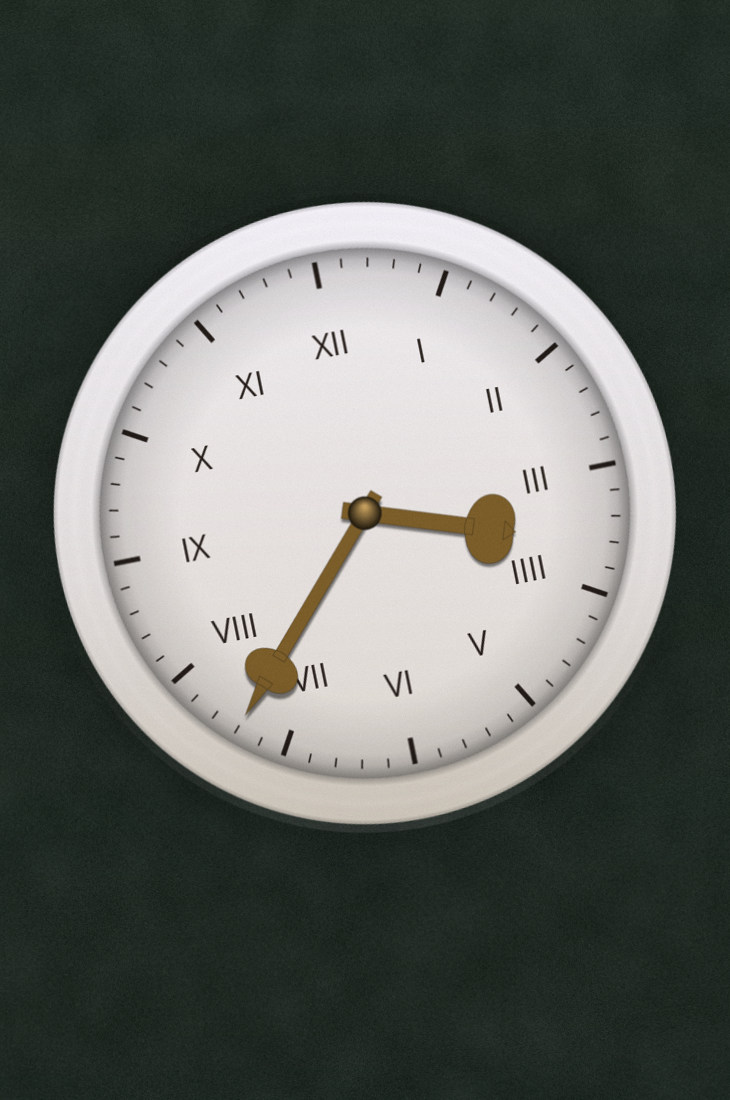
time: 3:37
